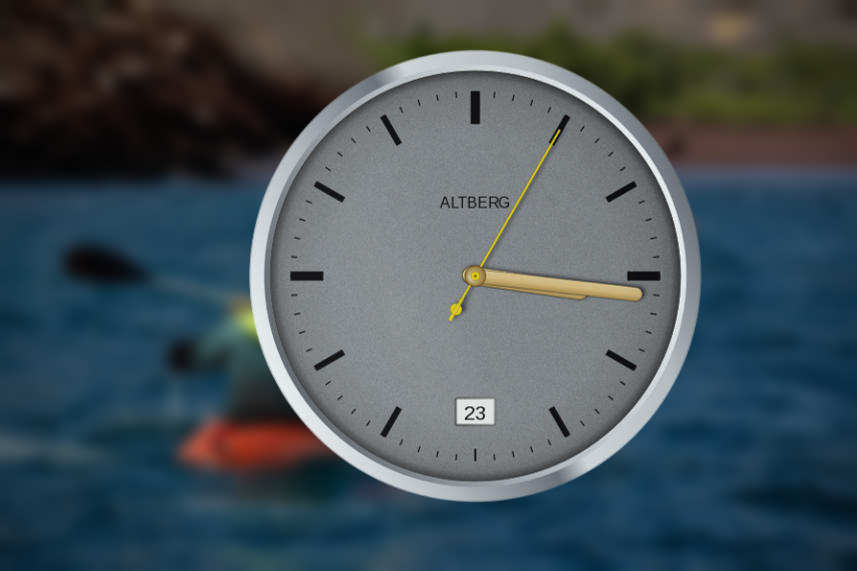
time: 3:16:05
